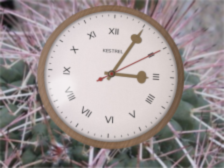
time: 3:05:10
